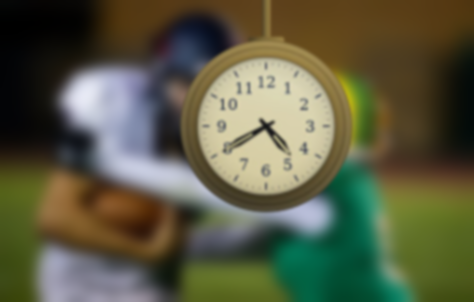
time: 4:40
